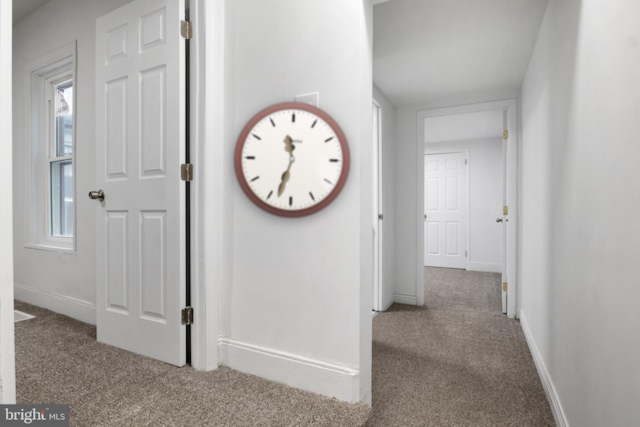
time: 11:33
